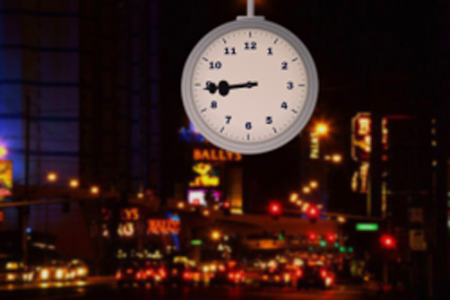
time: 8:44
